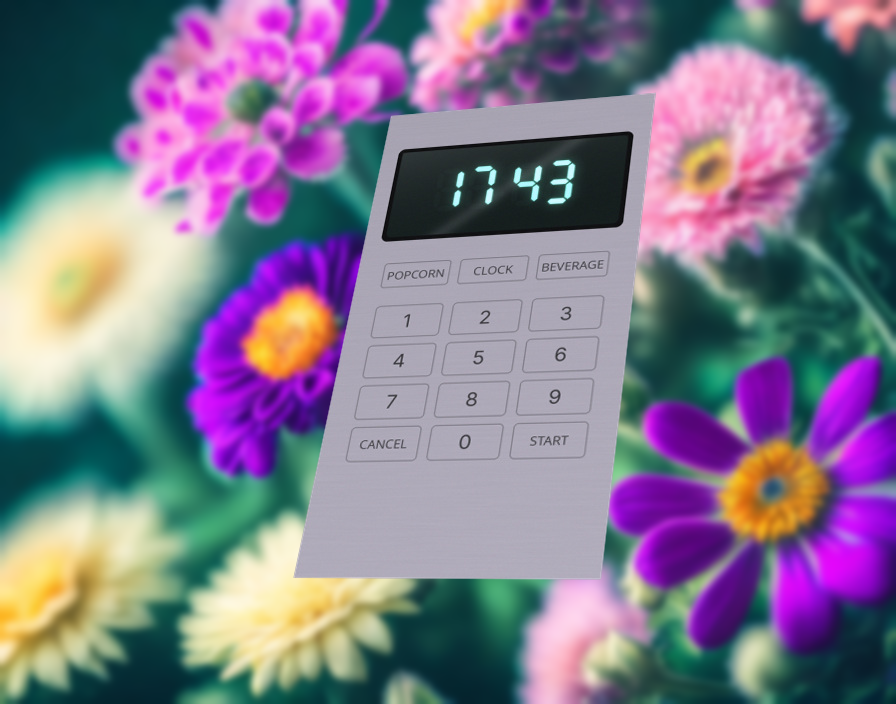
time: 17:43
